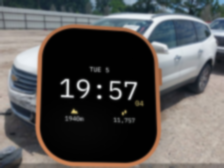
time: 19:57
